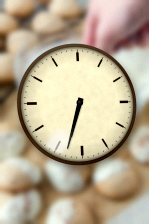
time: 6:33
